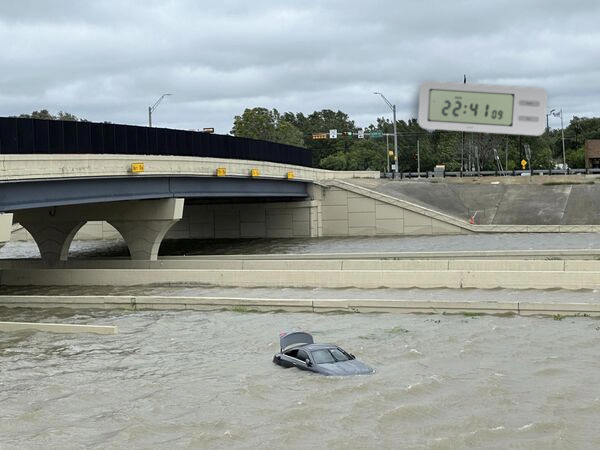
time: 22:41
